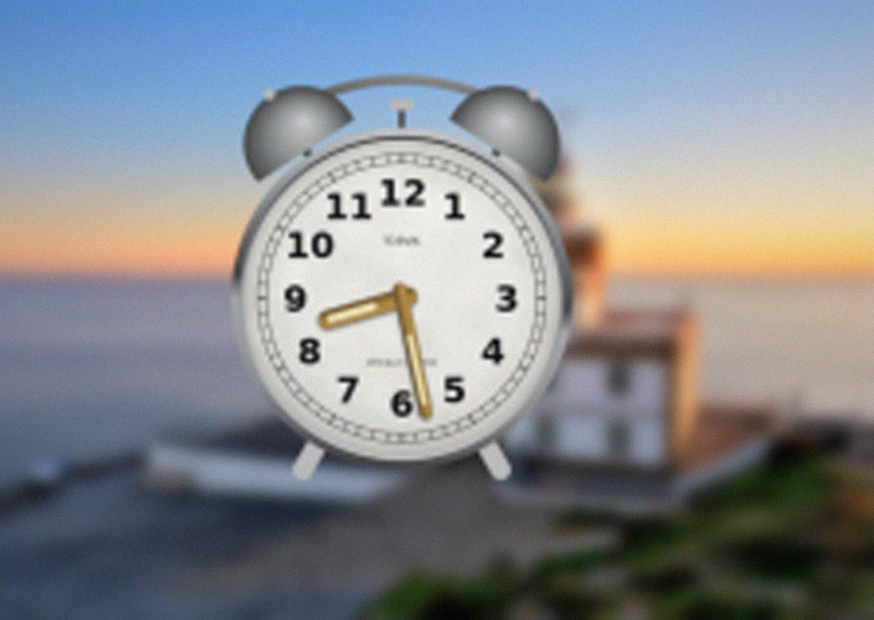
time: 8:28
